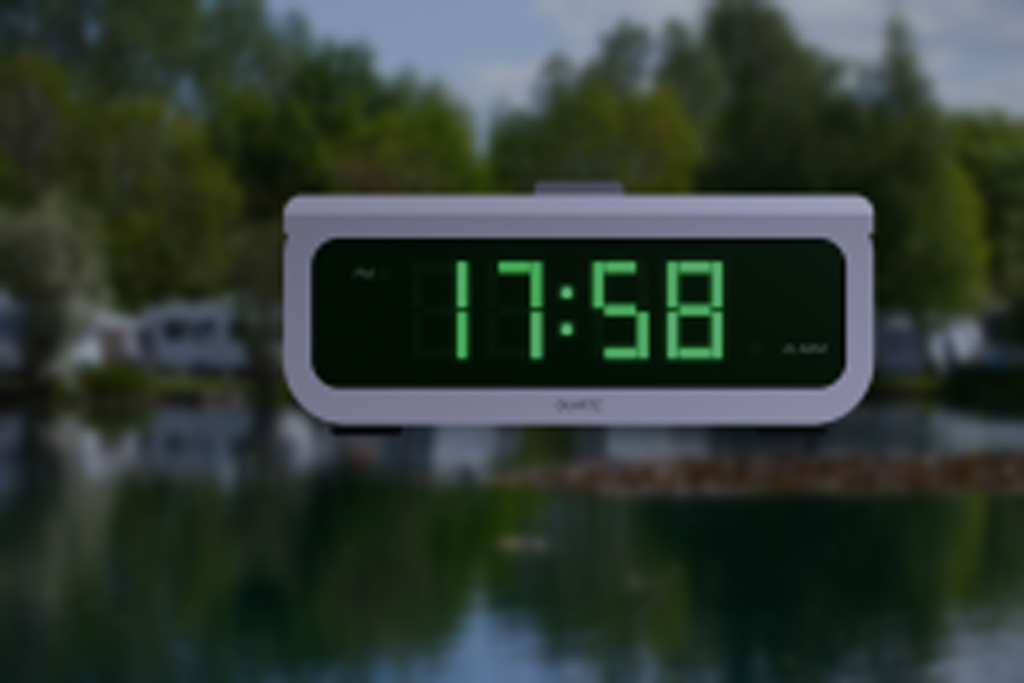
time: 17:58
